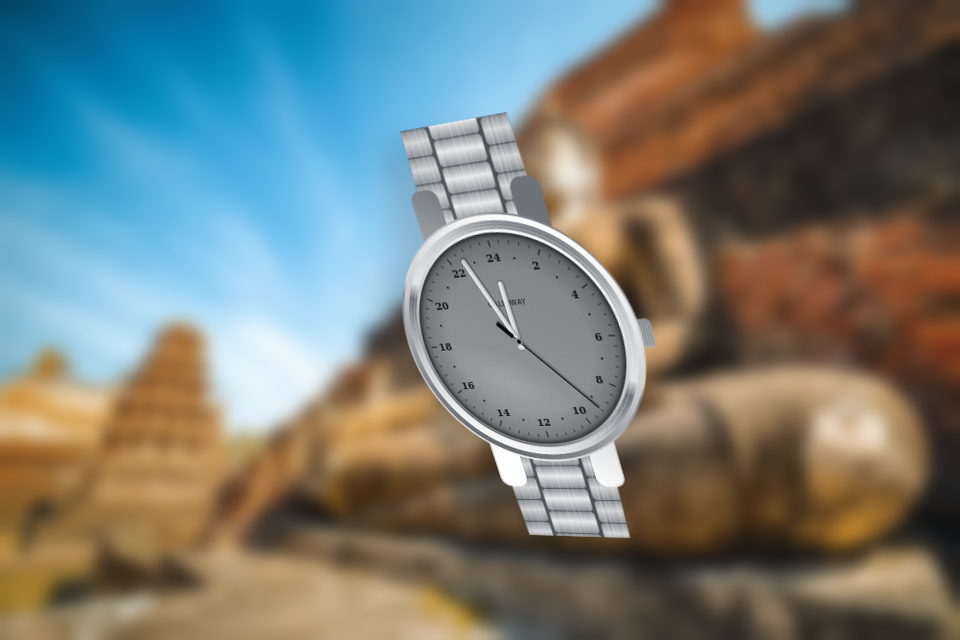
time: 23:56:23
